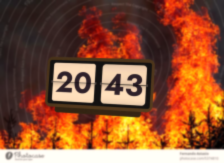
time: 20:43
